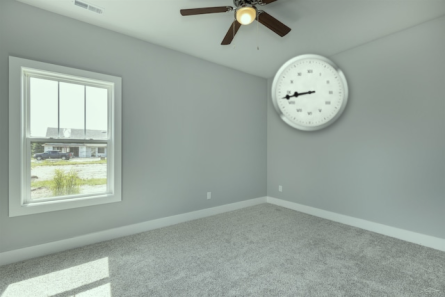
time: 8:43
